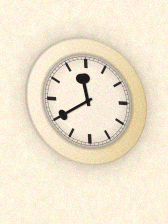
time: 11:40
